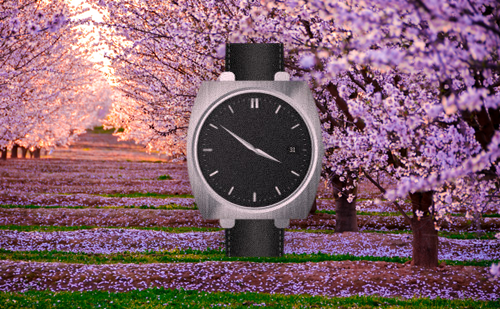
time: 3:51
